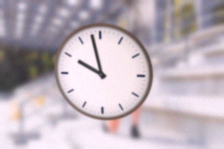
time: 9:58
